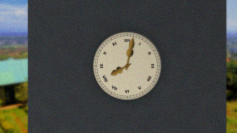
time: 8:02
